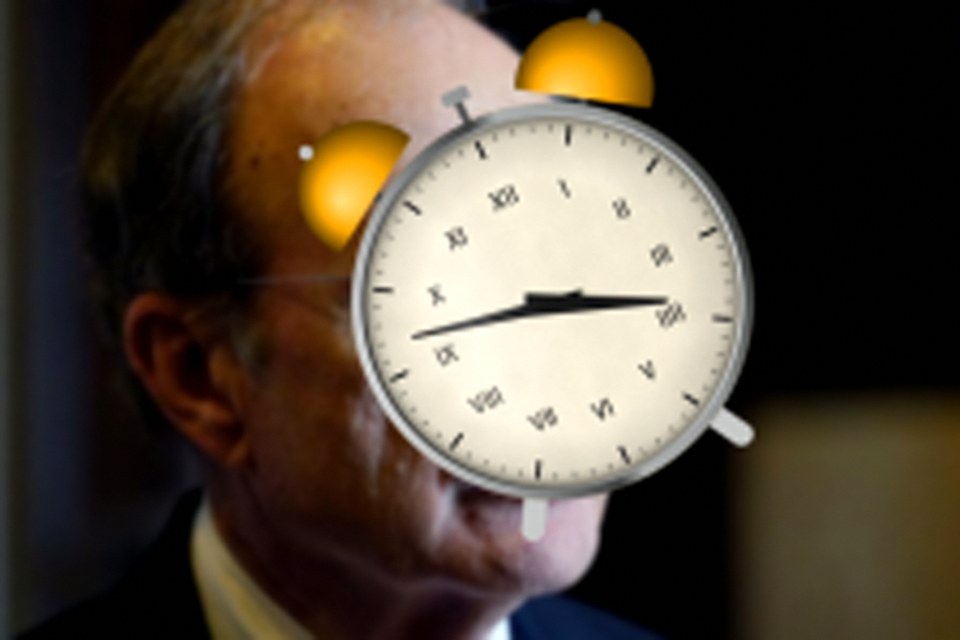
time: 3:47
